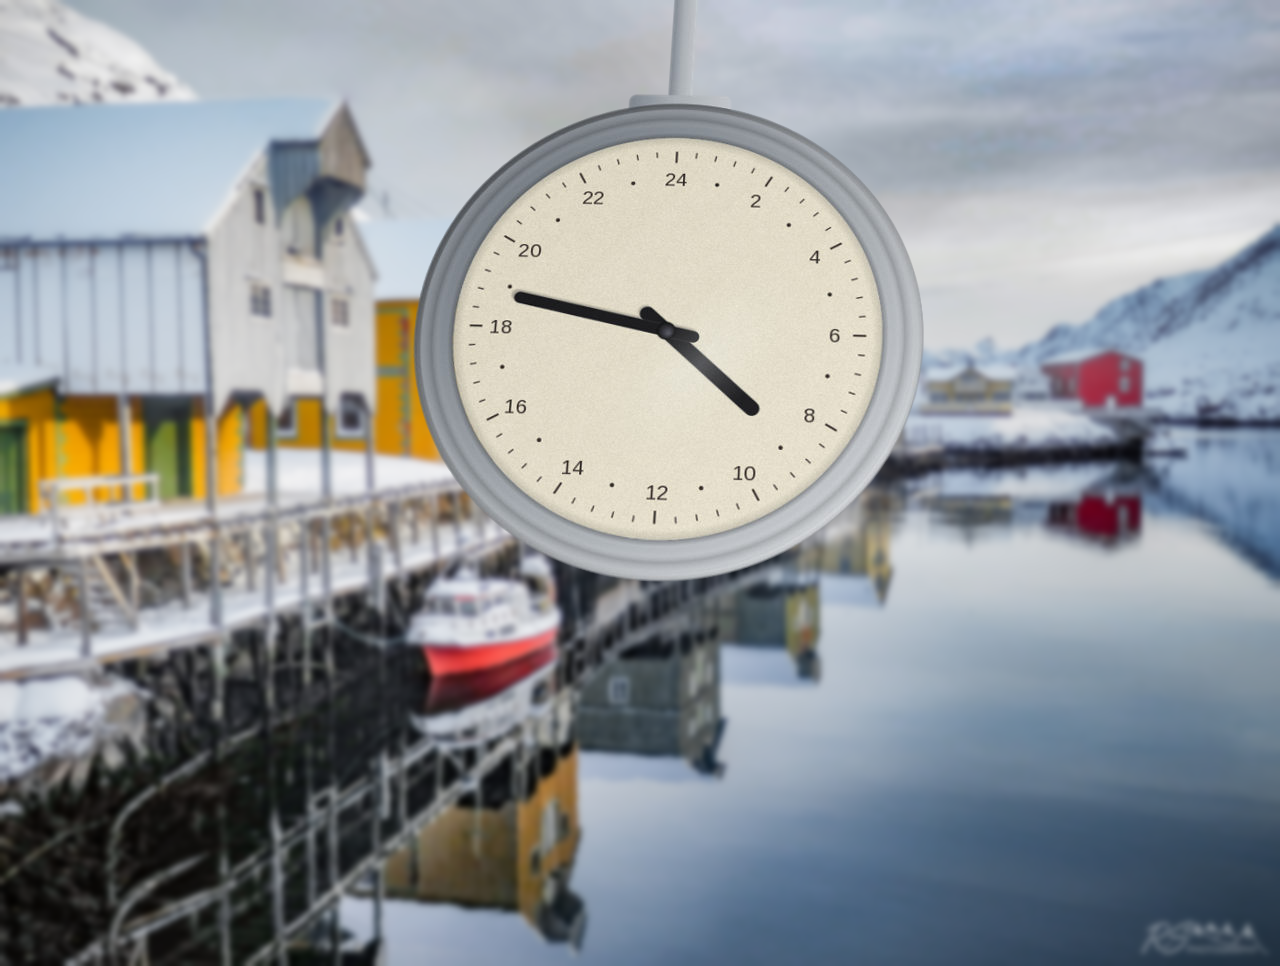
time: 8:47
